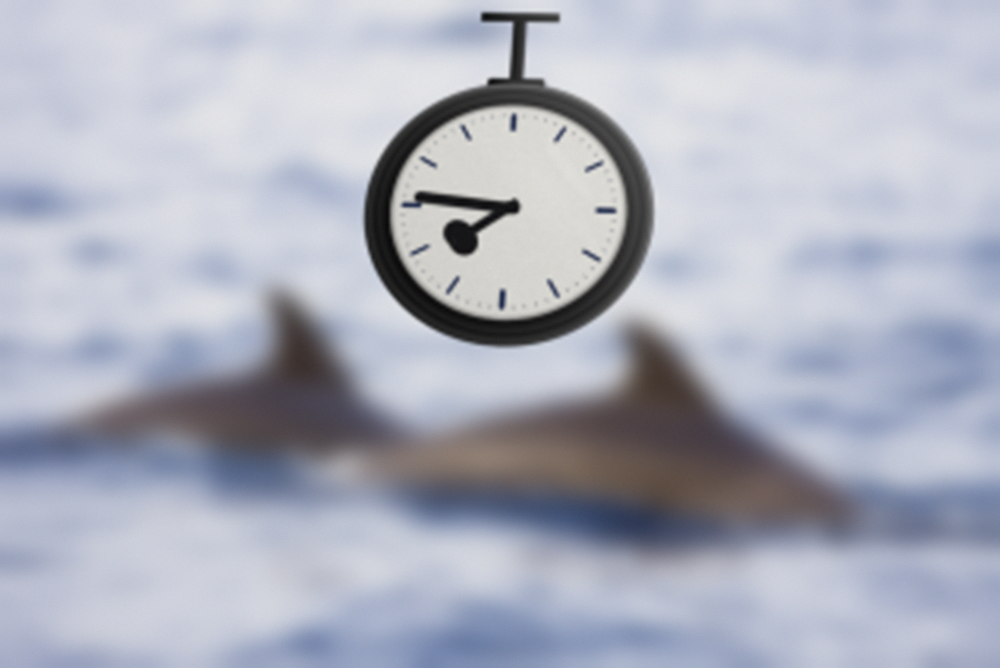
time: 7:46
